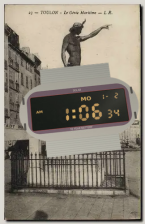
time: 1:06:34
